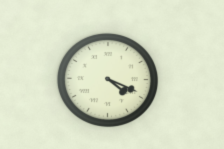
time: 4:19
